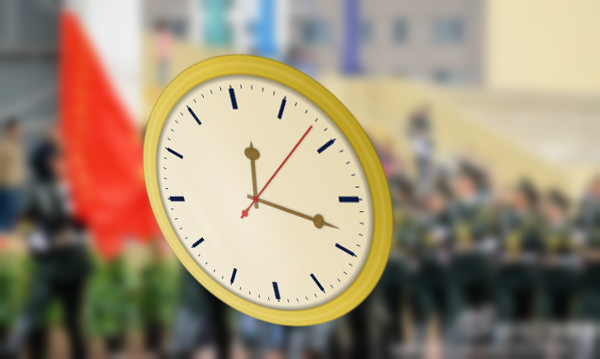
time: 12:18:08
